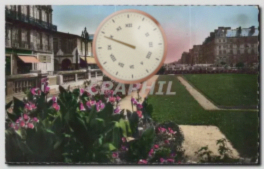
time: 9:49
